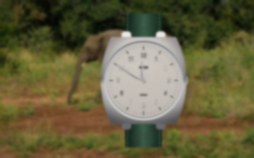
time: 11:50
